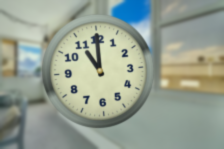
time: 11:00
